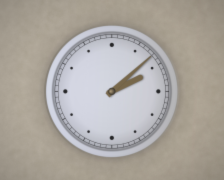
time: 2:08
